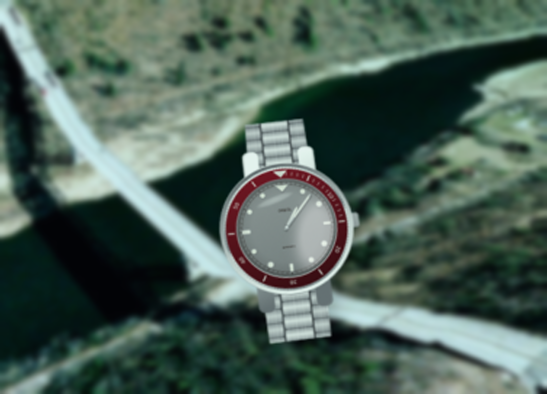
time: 1:07
